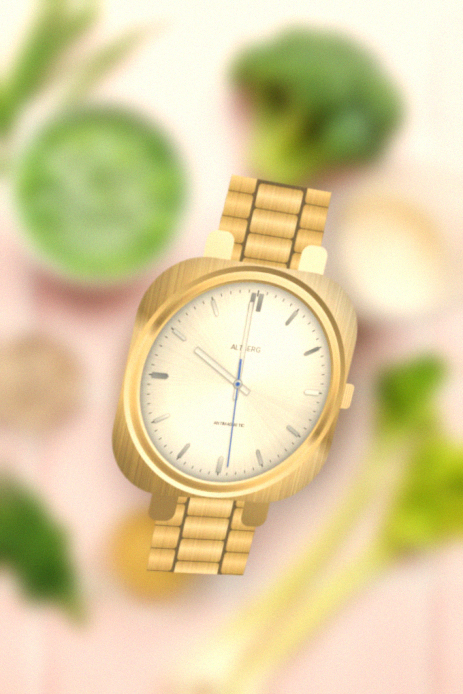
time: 9:59:29
